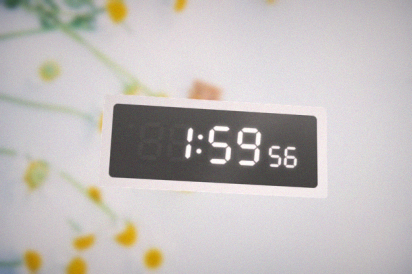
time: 1:59:56
